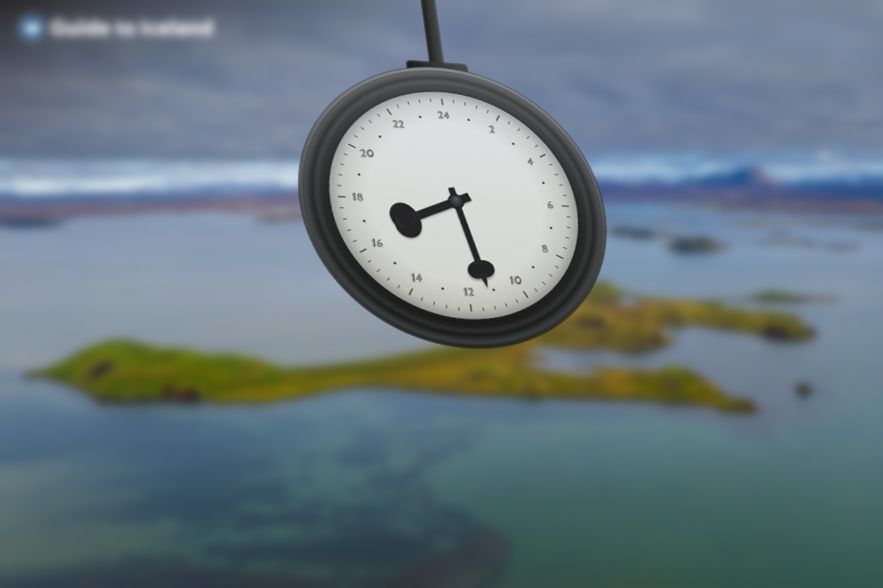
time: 16:28
